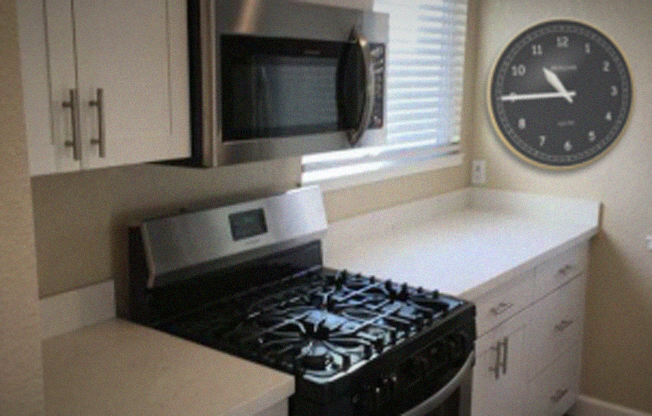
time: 10:45
